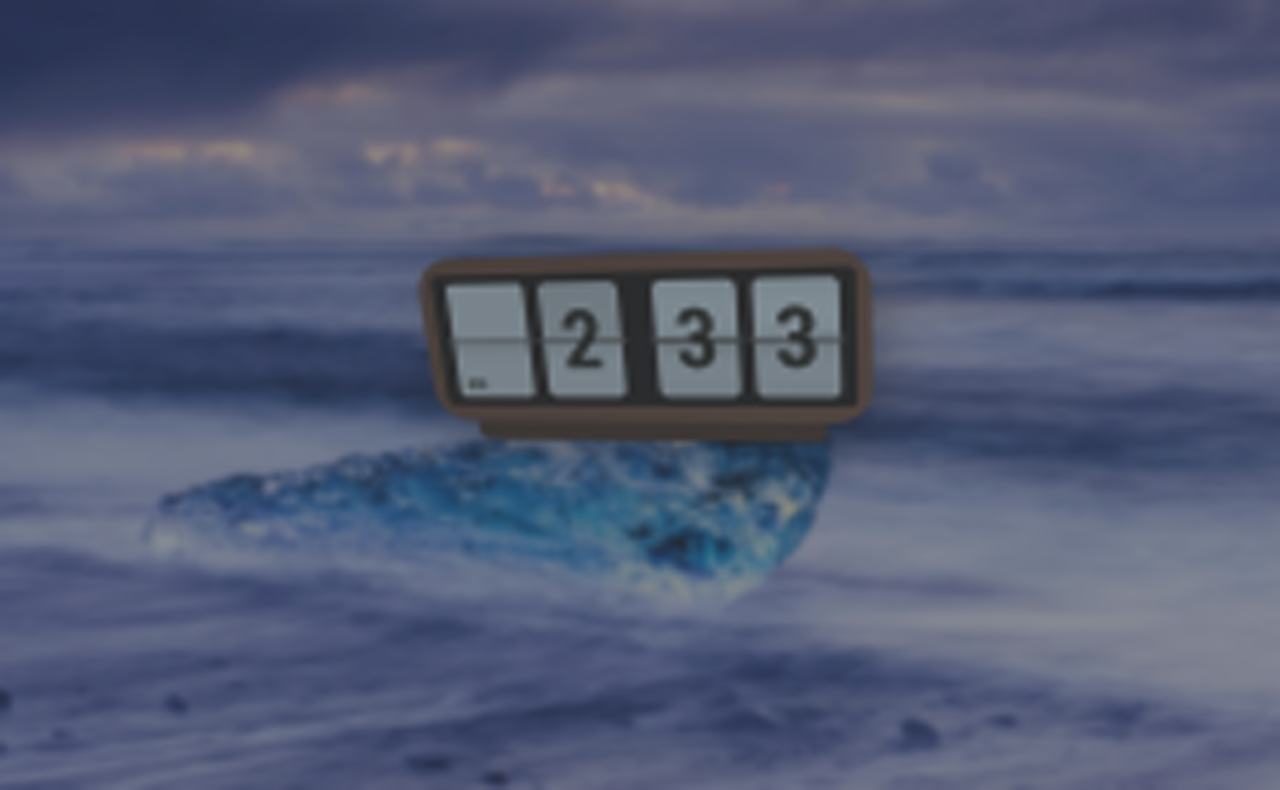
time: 2:33
